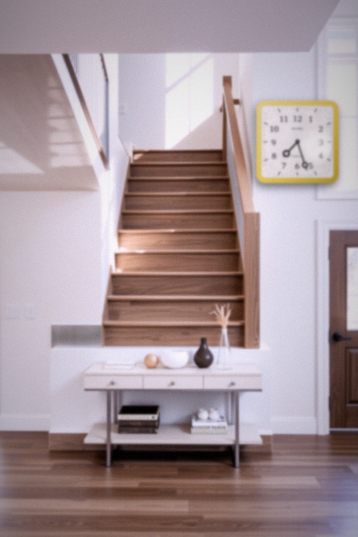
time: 7:27
